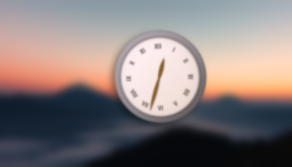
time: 12:33
